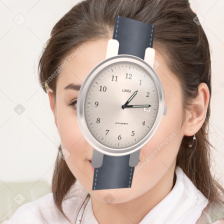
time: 1:14
